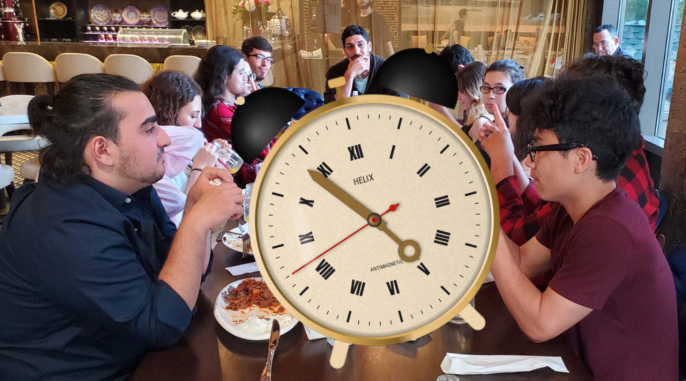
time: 4:53:42
